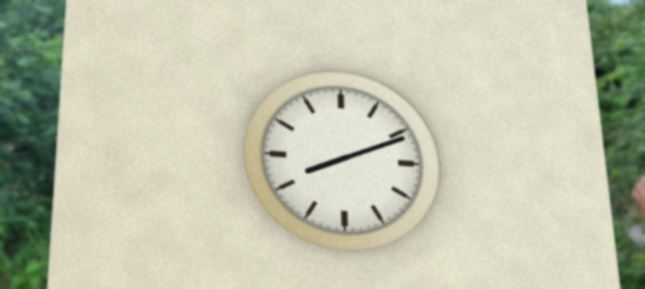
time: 8:11
